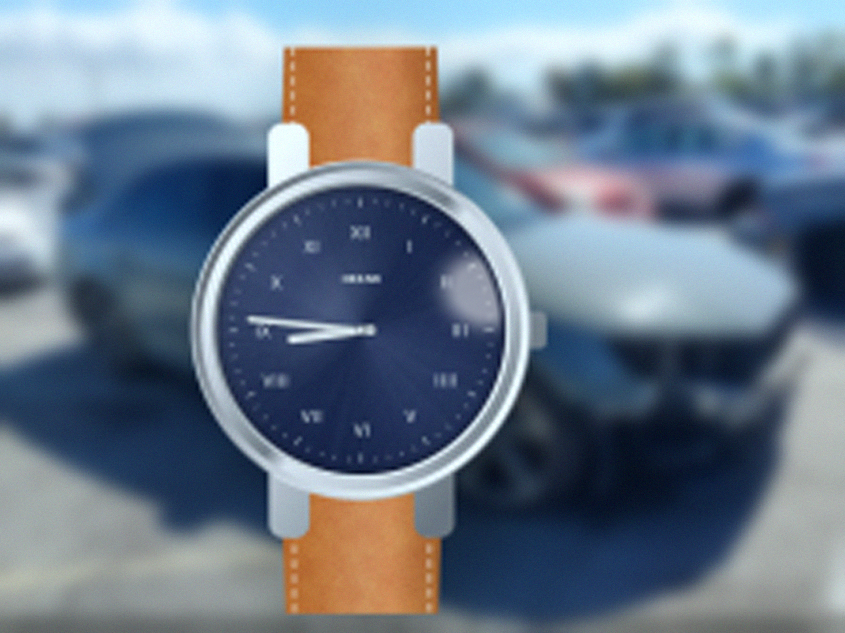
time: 8:46
